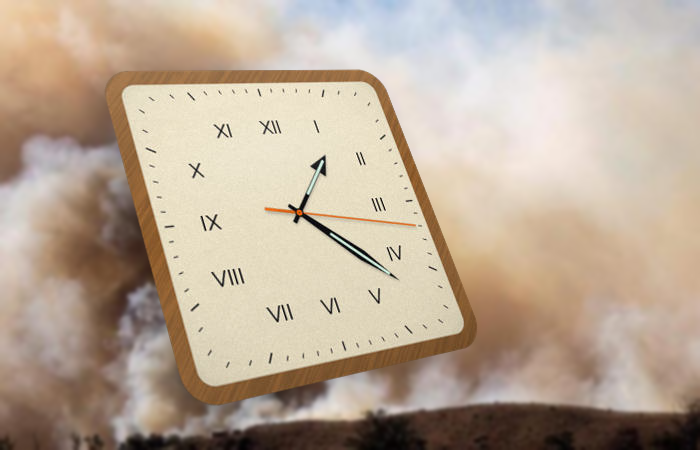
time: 1:22:17
